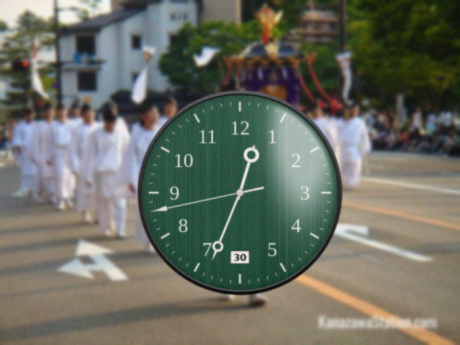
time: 12:33:43
